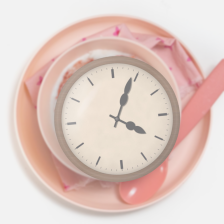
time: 4:04
